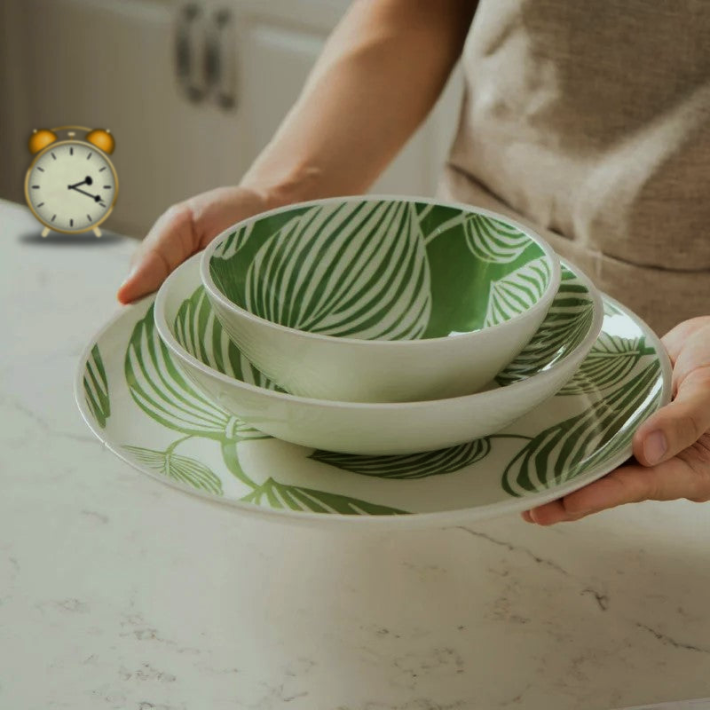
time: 2:19
